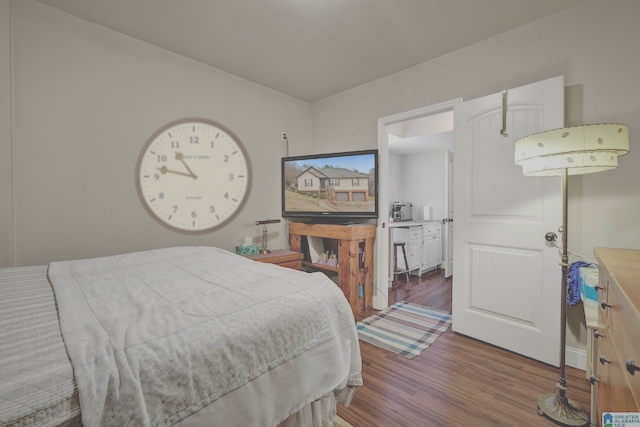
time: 10:47
